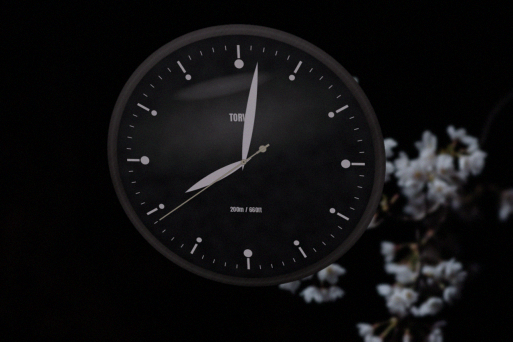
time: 8:01:39
